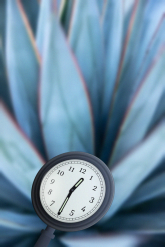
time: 12:30
